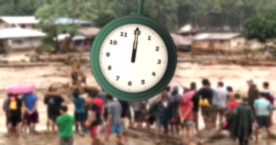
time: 12:00
